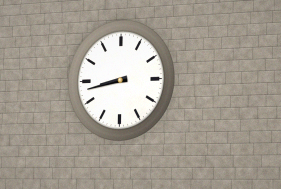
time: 8:43
